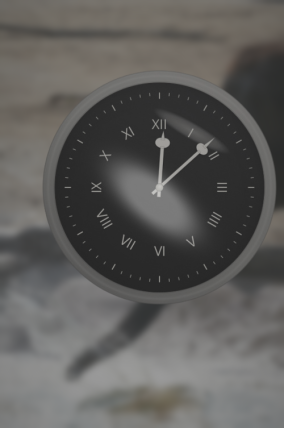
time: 12:08
